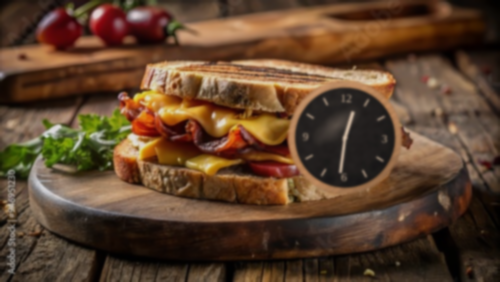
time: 12:31
